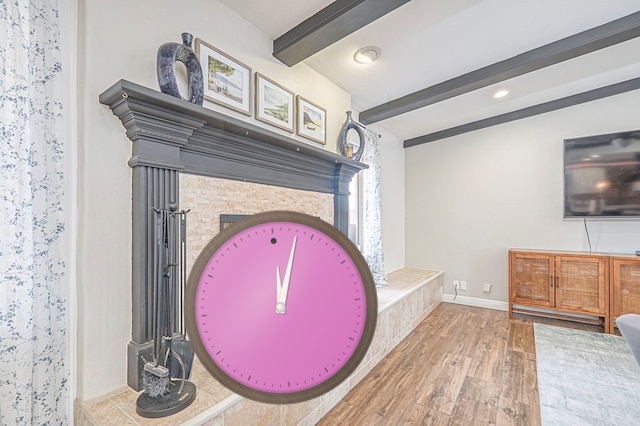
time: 12:03
